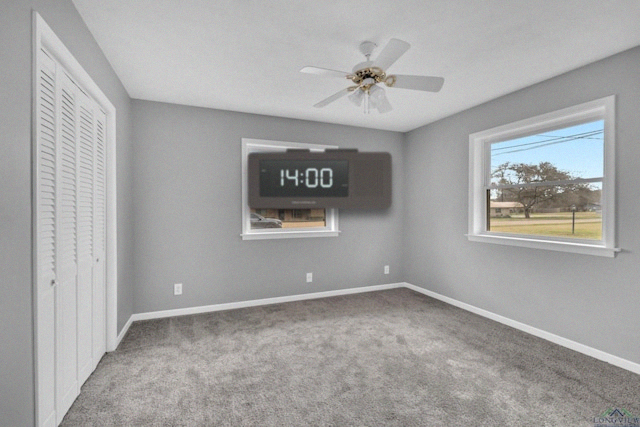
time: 14:00
